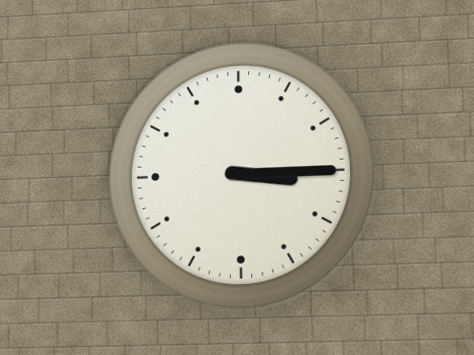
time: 3:15
